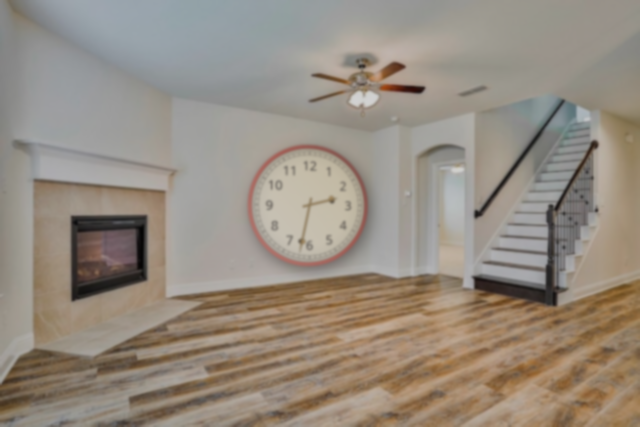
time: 2:32
